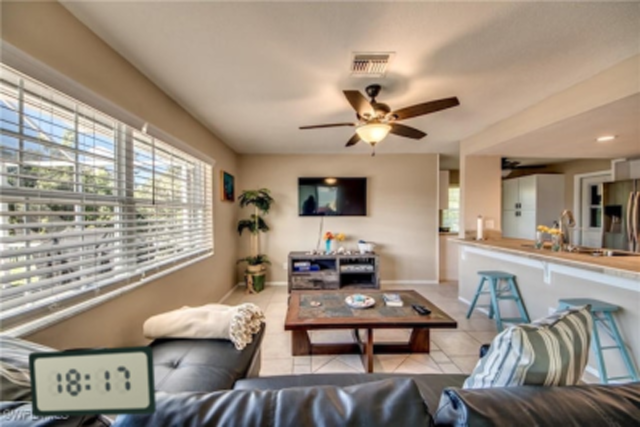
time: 18:17
